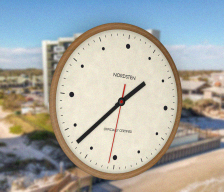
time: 1:37:31
